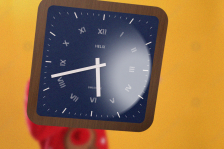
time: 5:42
